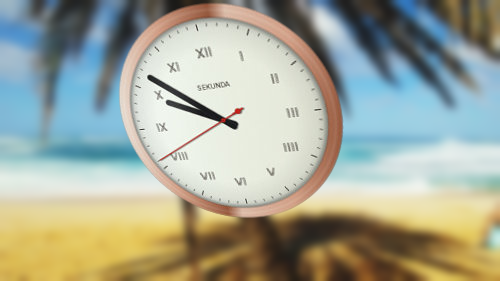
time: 9:51:41
